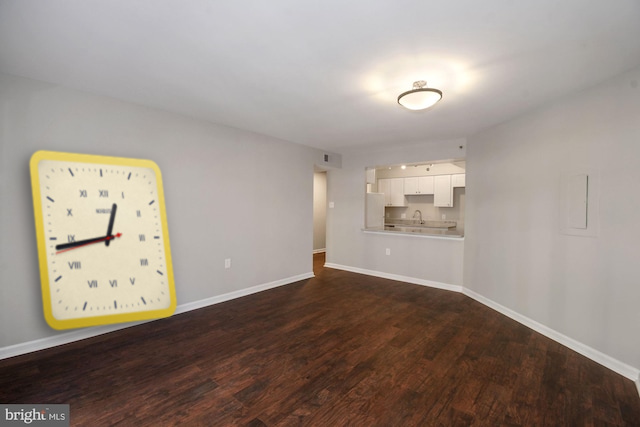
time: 12:43:43
